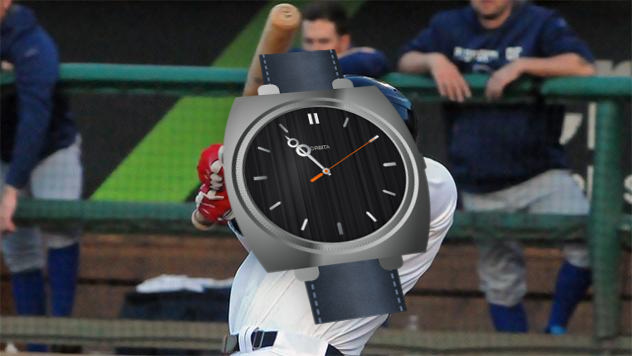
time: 10:54:10
